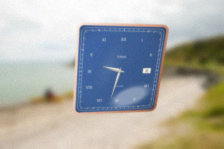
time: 9:32
